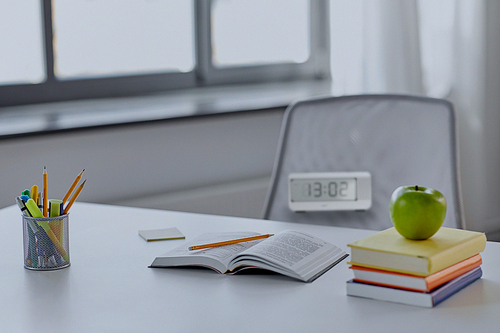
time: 13:02
